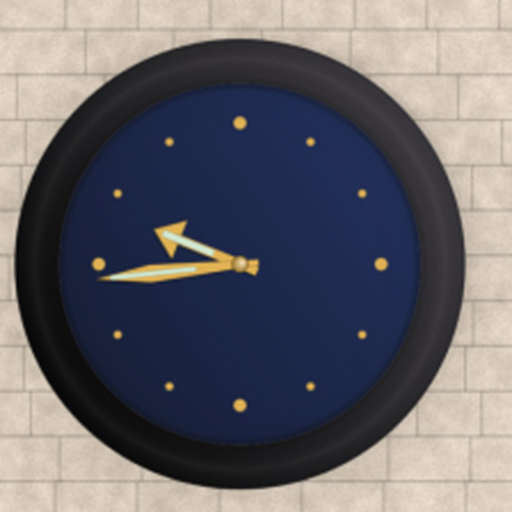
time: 9:44
